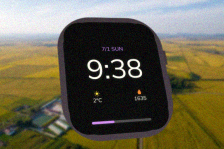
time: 9:38
